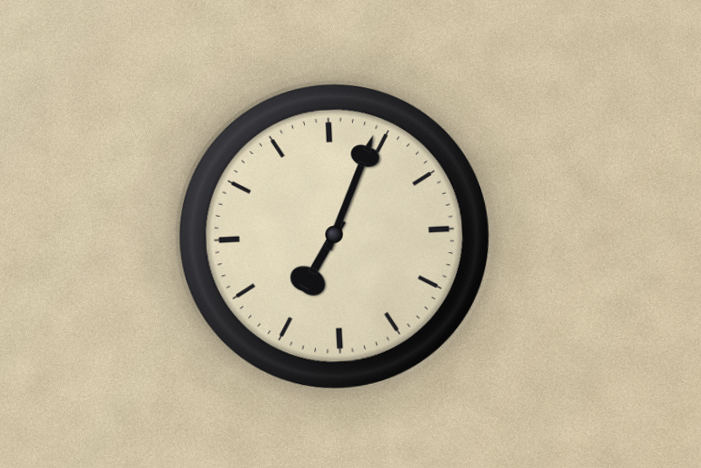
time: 7:04
